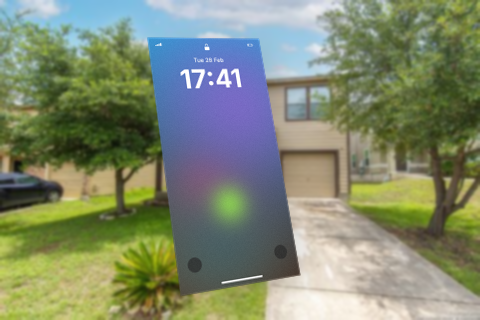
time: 17:41
